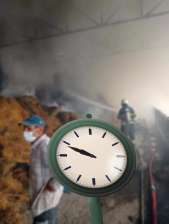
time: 9:49
